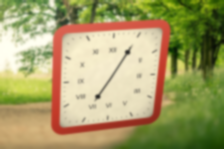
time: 7:05
